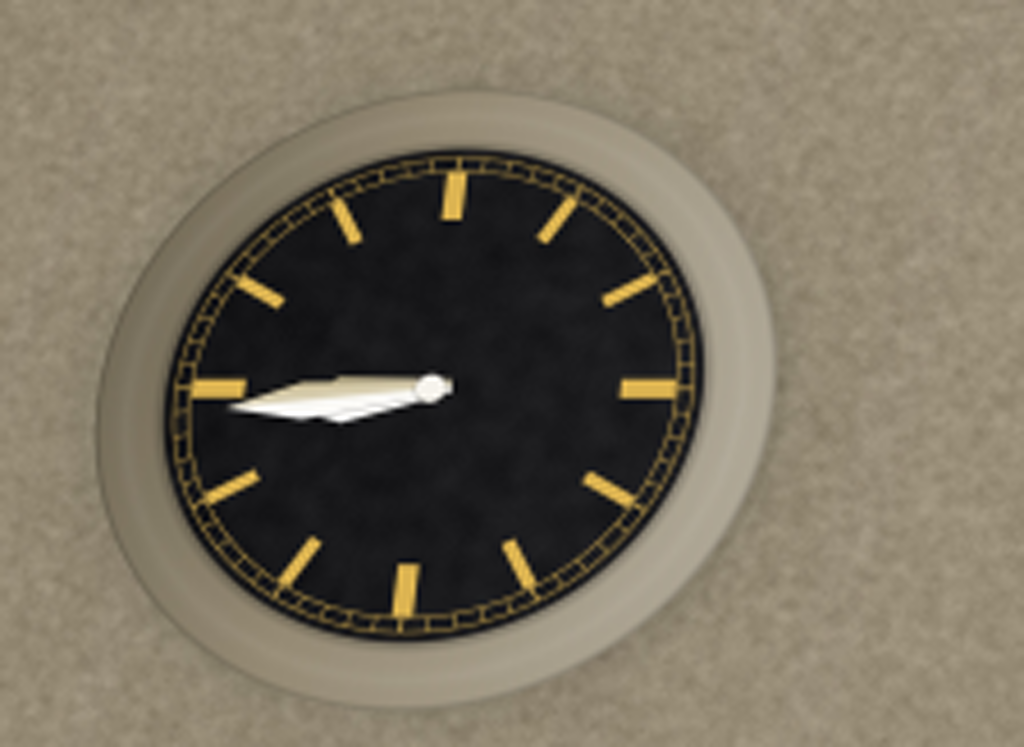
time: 8:44
